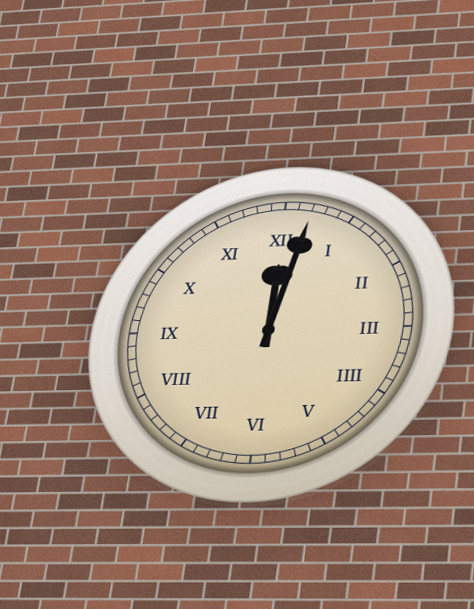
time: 12:02
